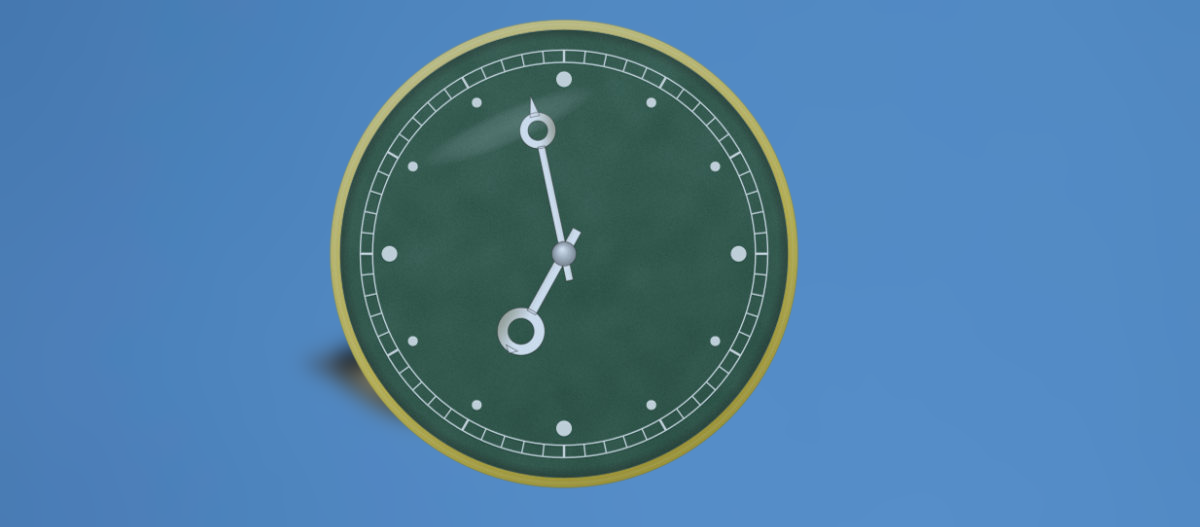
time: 6:58
